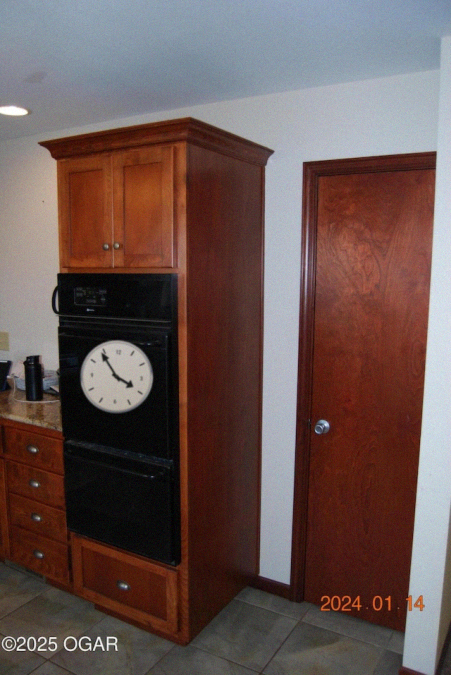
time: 3:54
